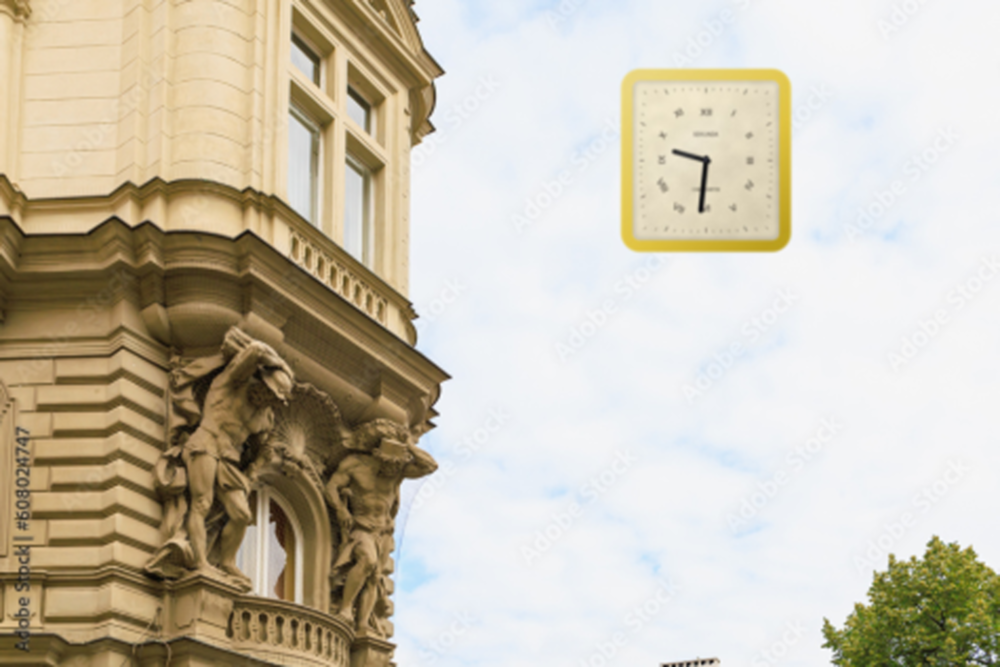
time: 9:31
